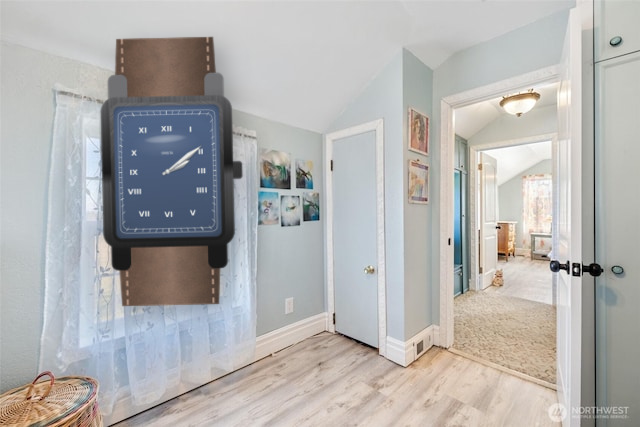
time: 2:09
